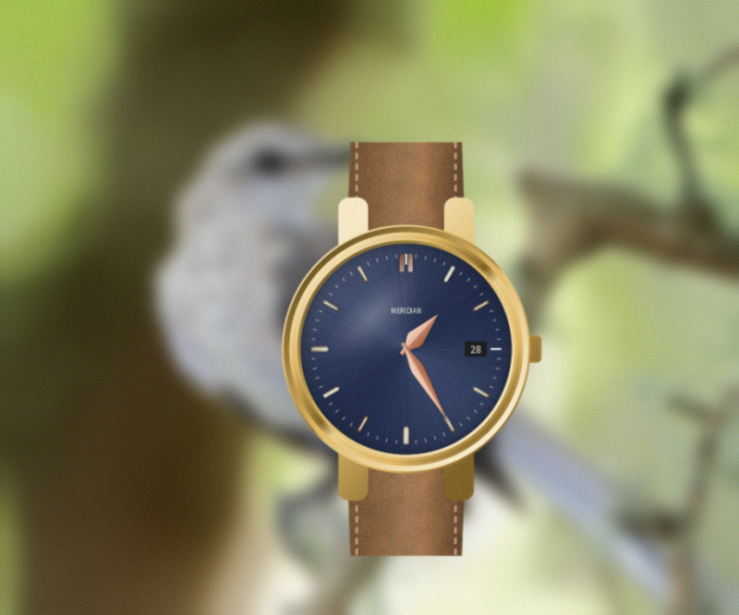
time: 1:25
